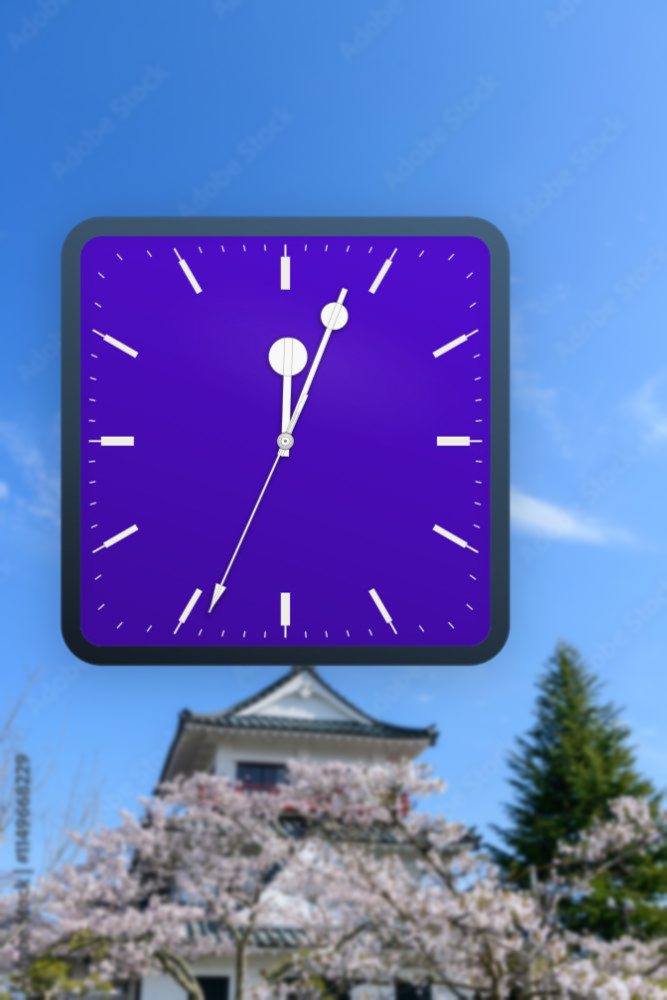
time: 12:03:34
